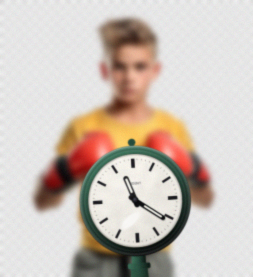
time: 11:21
